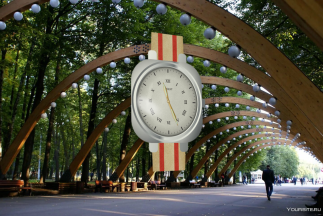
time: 11:26
